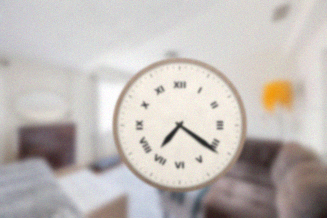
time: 7:21
